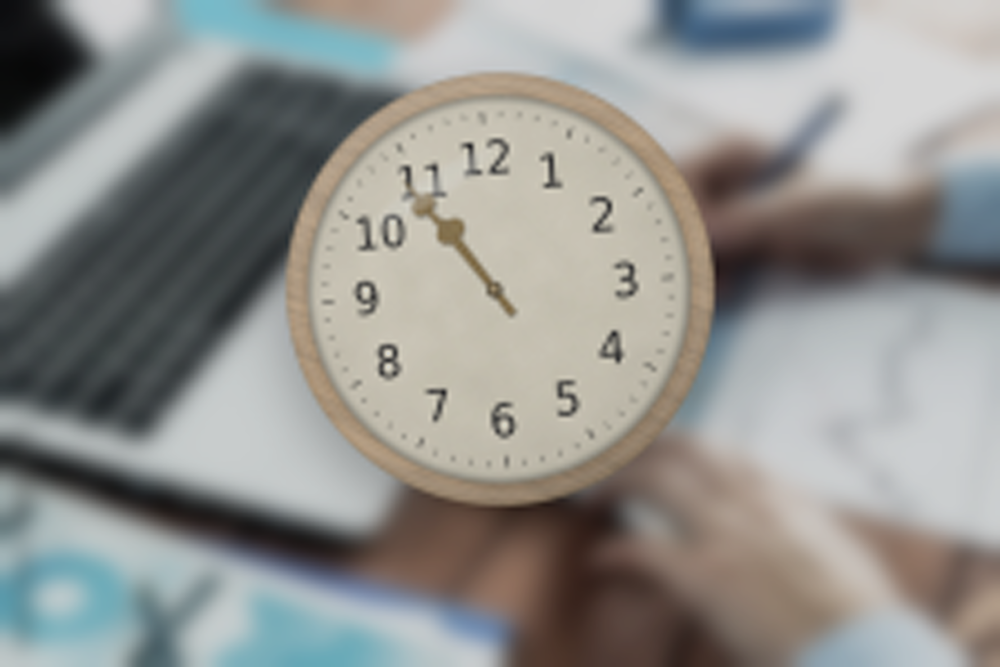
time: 10:54
